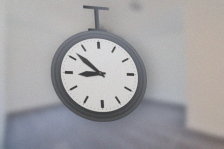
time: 8:52
